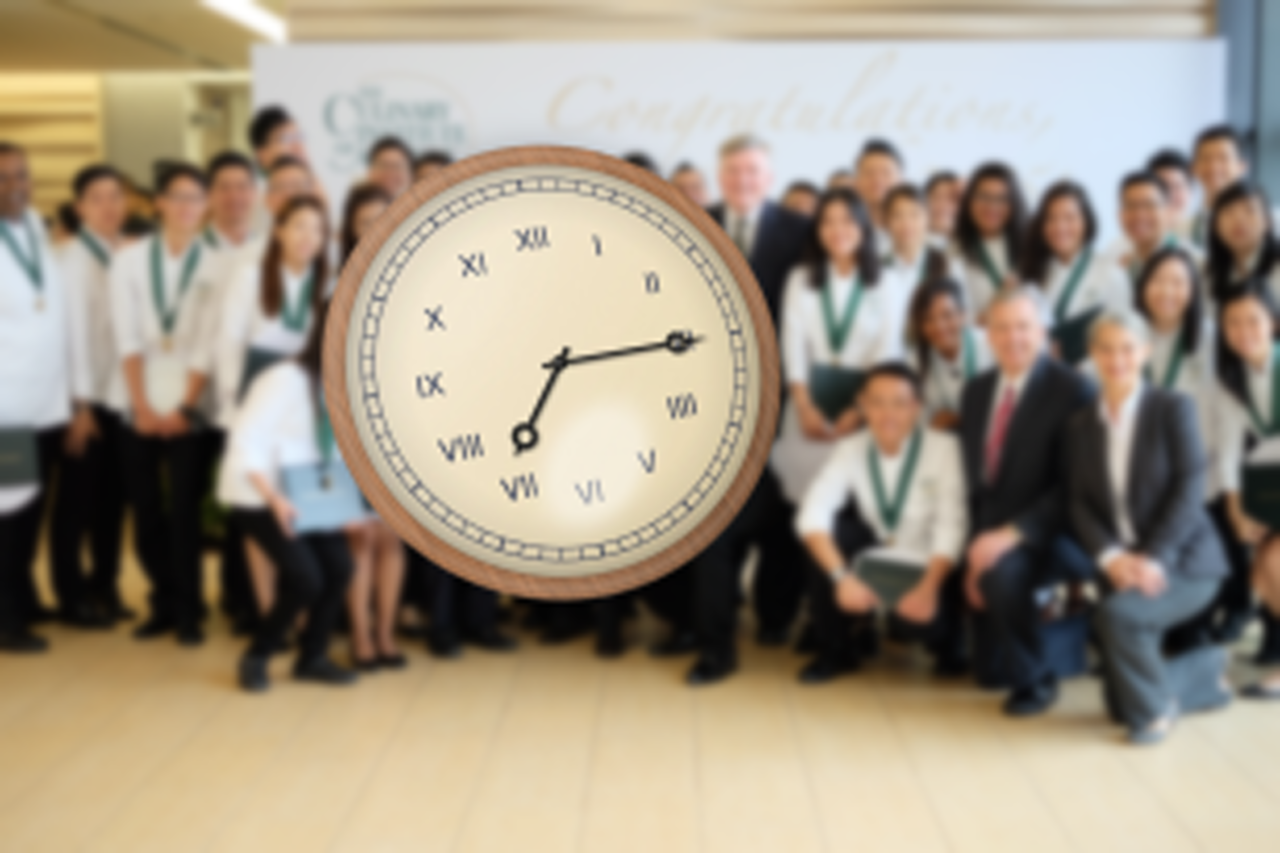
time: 7:15
